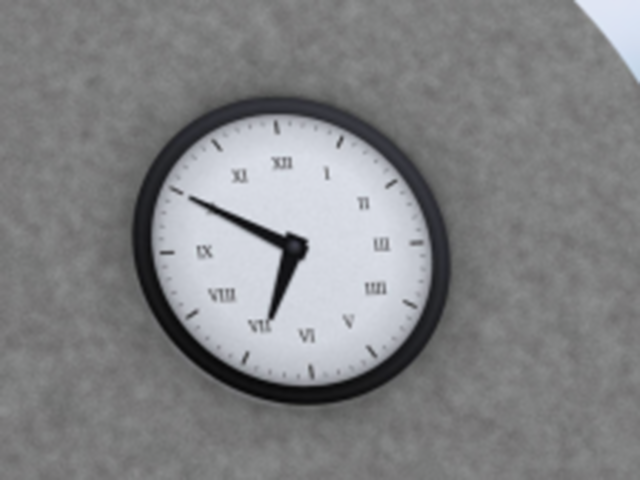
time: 6:50
